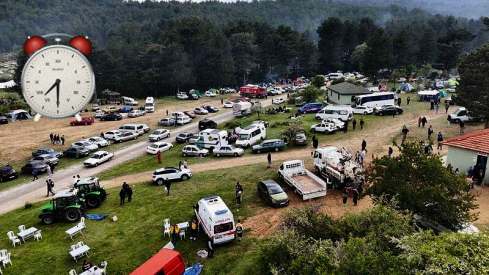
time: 7:30
